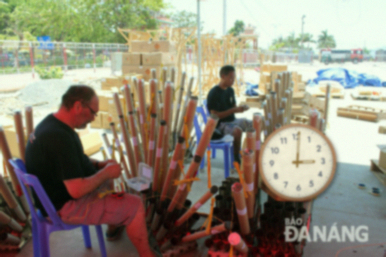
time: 3:01
